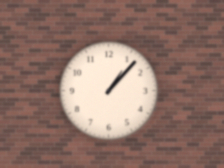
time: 1:07
